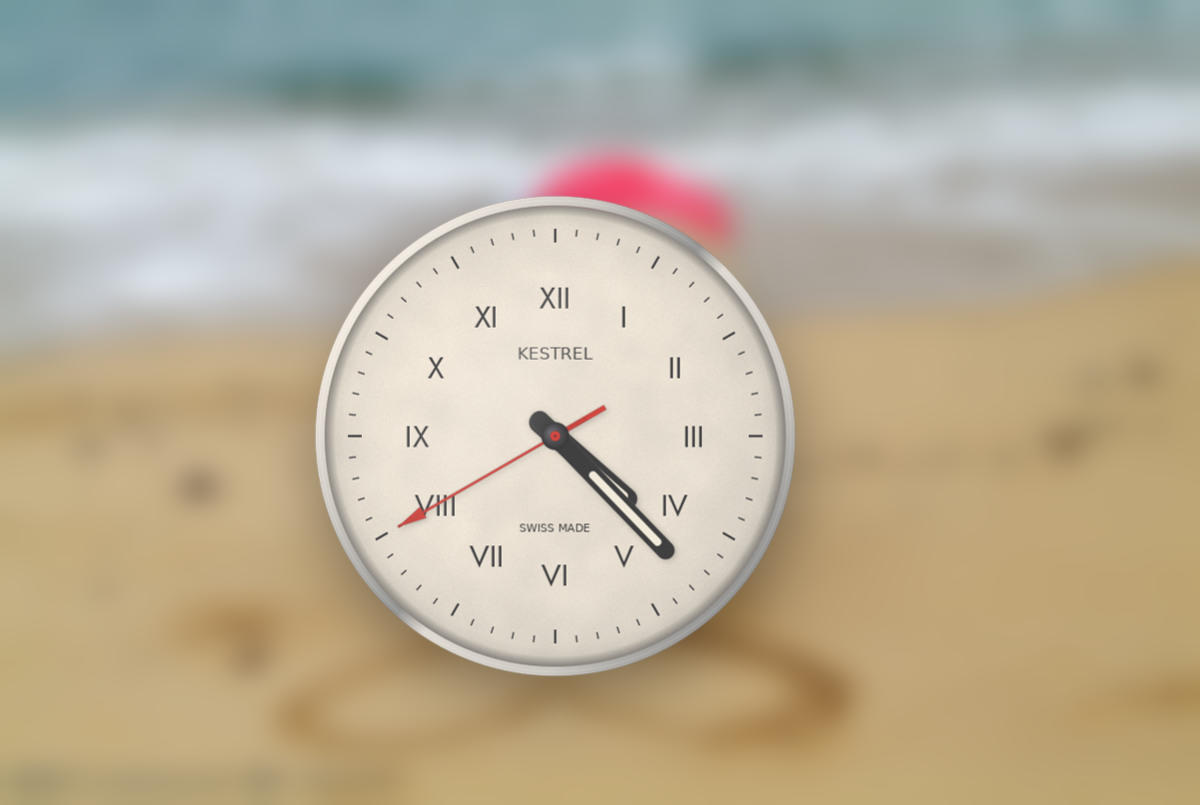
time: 4:22:40
